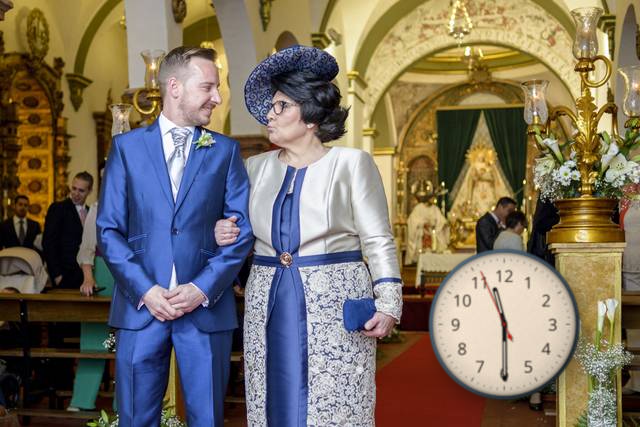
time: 11:29:56
